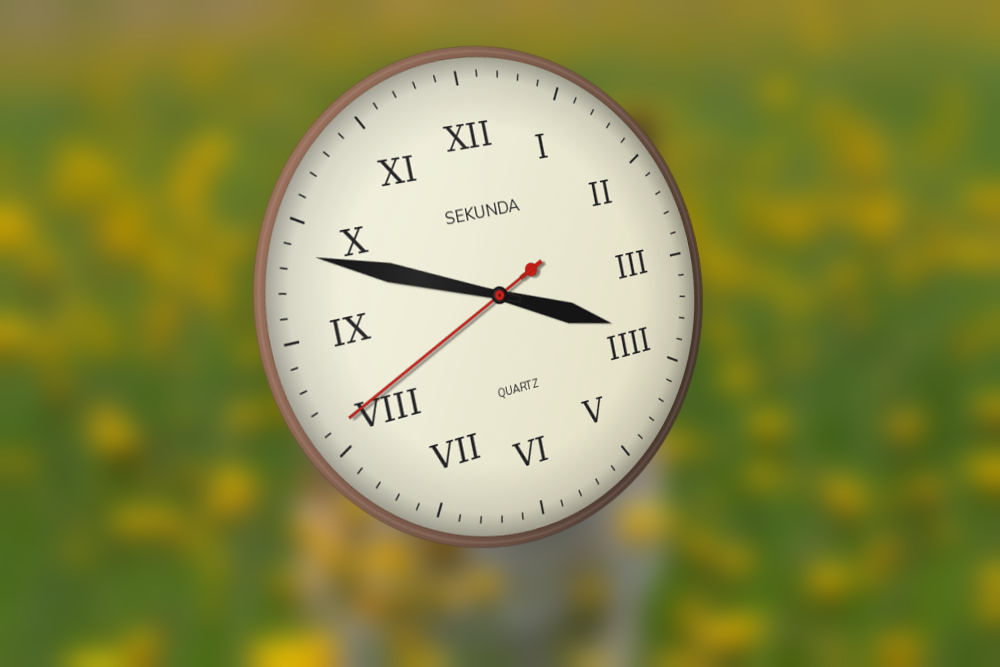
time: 3:48:41
